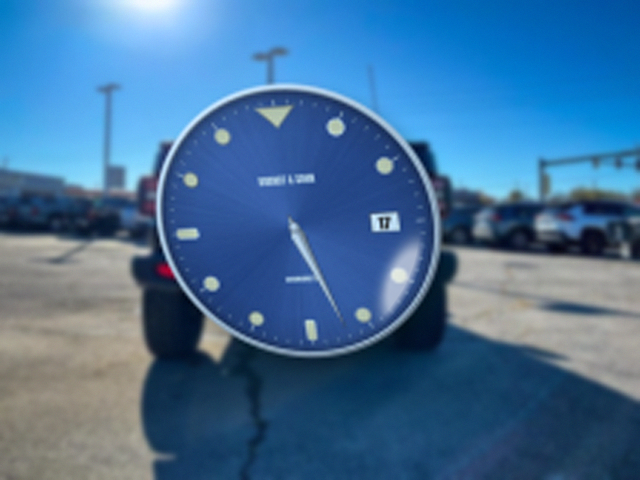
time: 5:27
